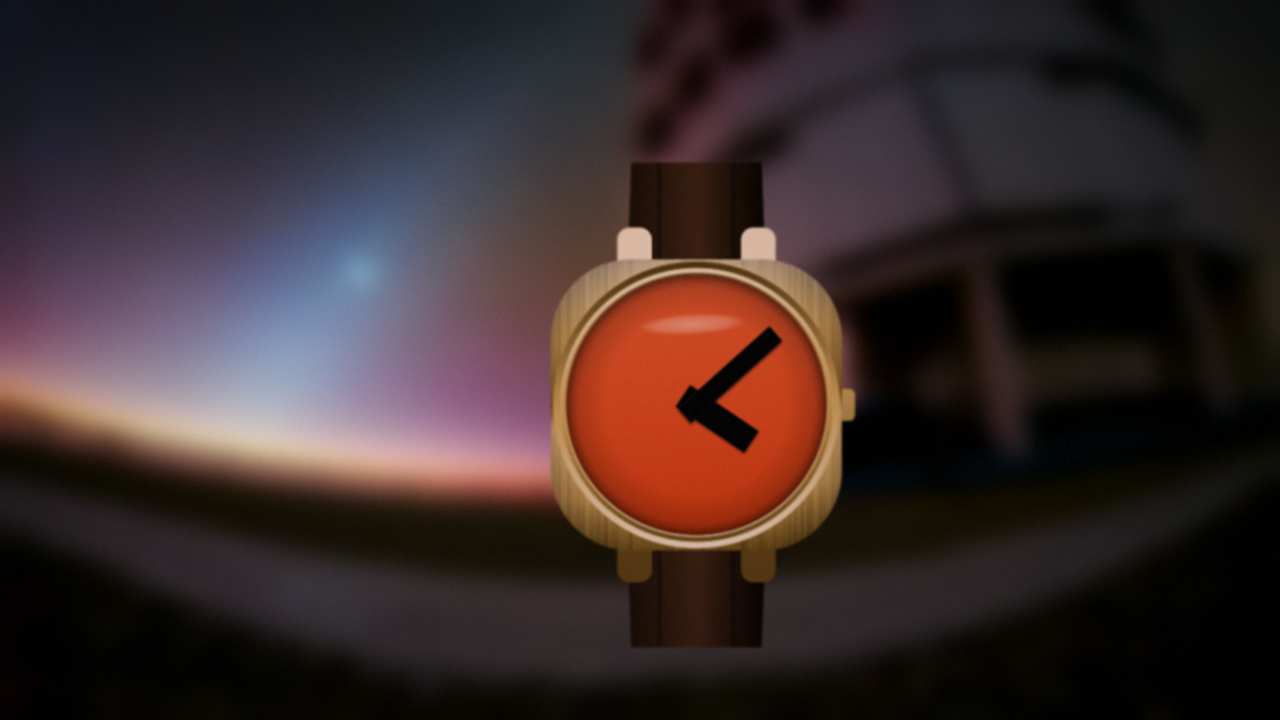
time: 4:08
